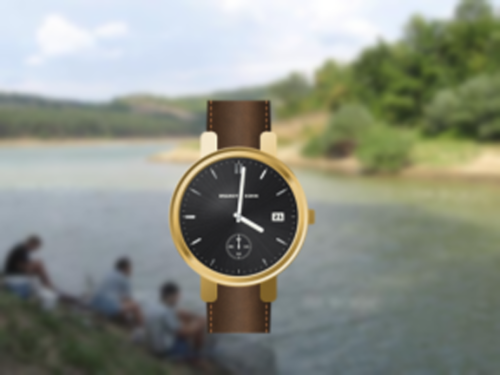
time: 4:01
